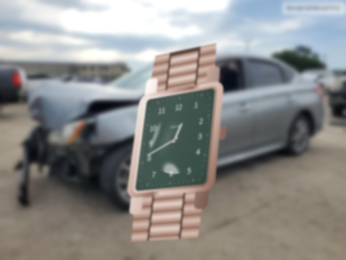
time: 12:41
